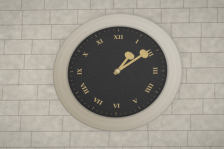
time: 1:09
